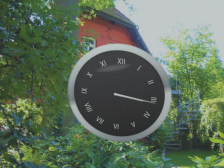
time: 3:16
